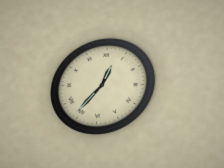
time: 12:36
